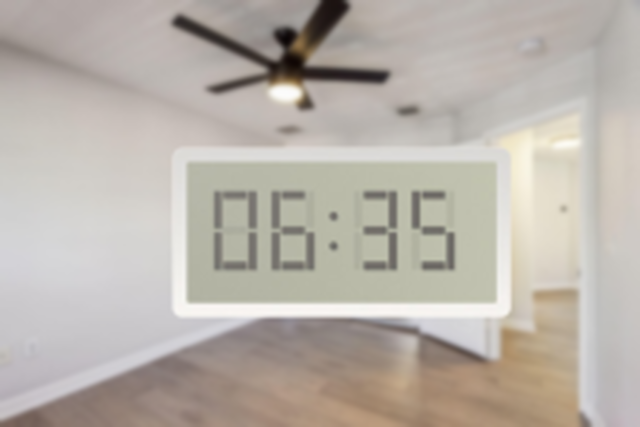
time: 6:35
